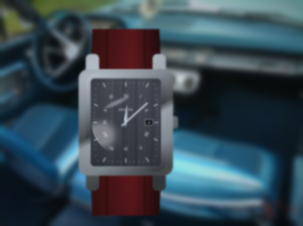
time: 12:08
